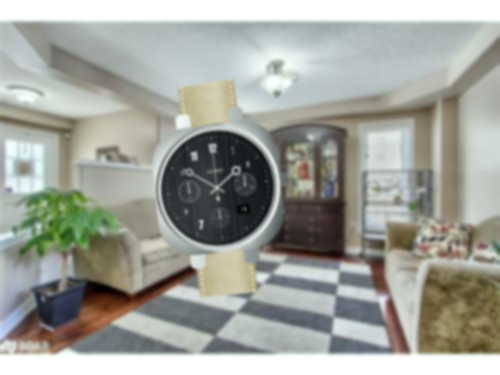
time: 1:51
